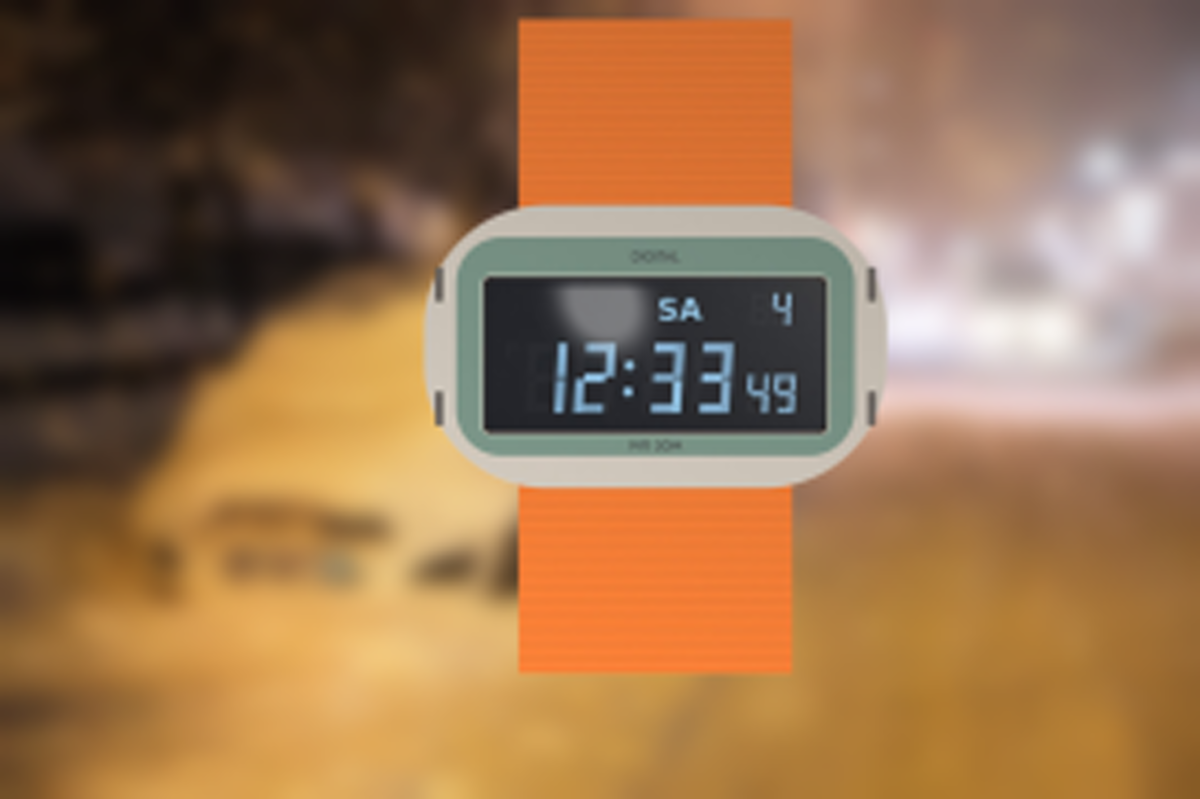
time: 12:33:49
